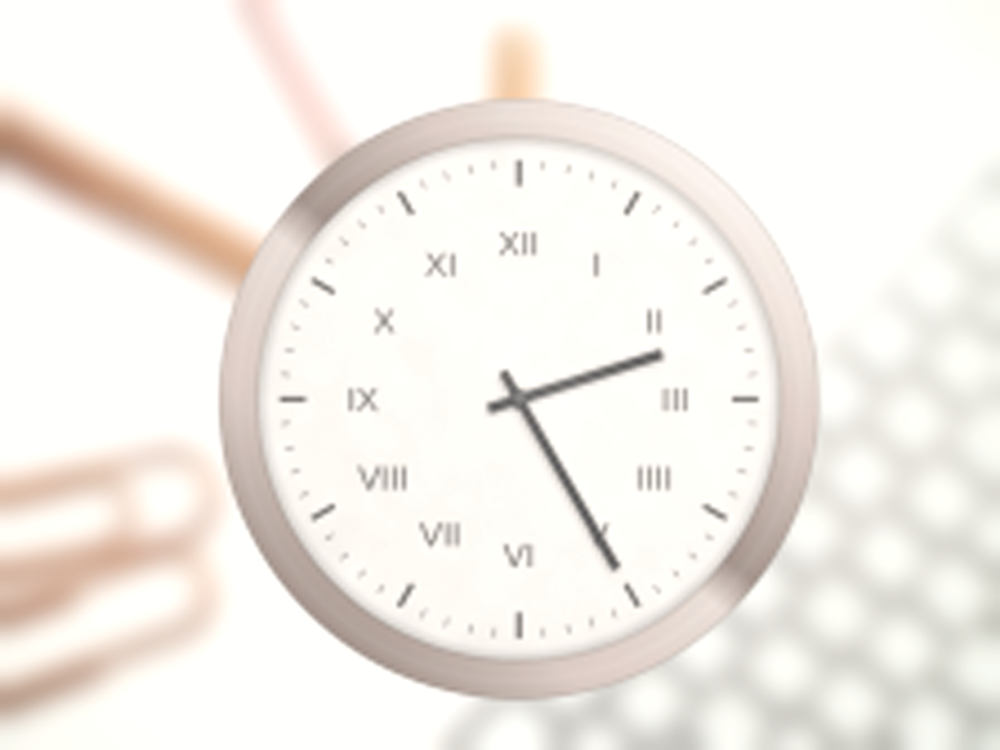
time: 2:25
